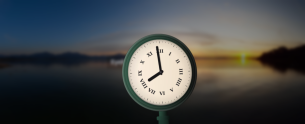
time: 7:59
